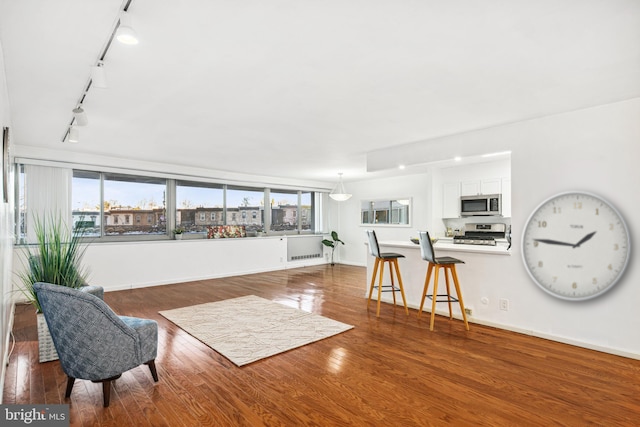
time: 1:46
